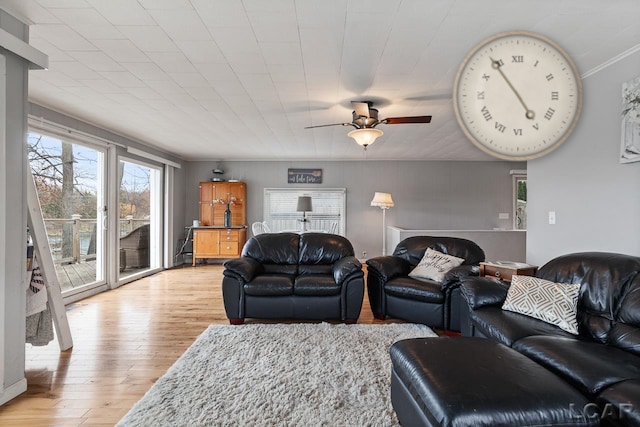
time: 4:54
